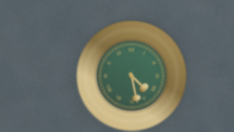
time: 4:28
